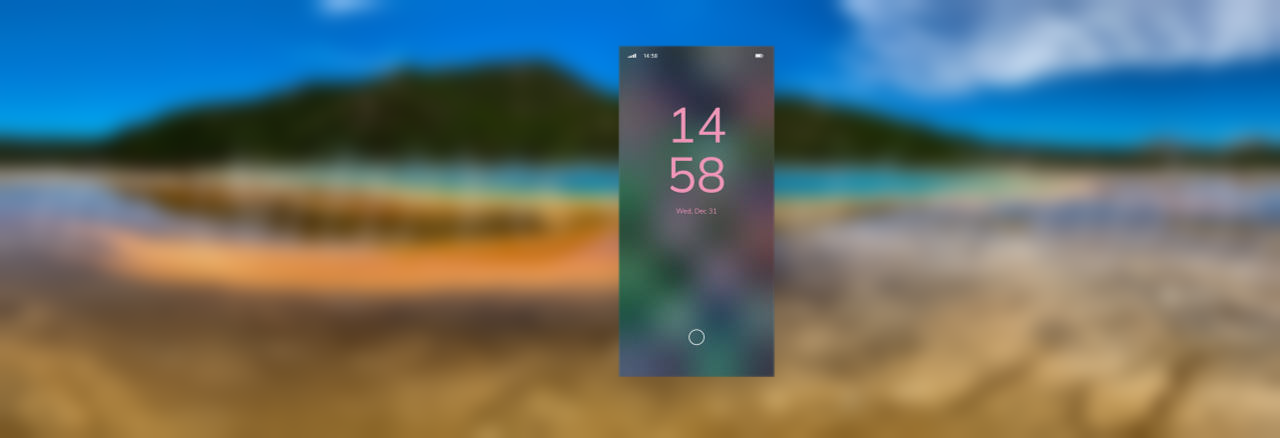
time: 14:58
